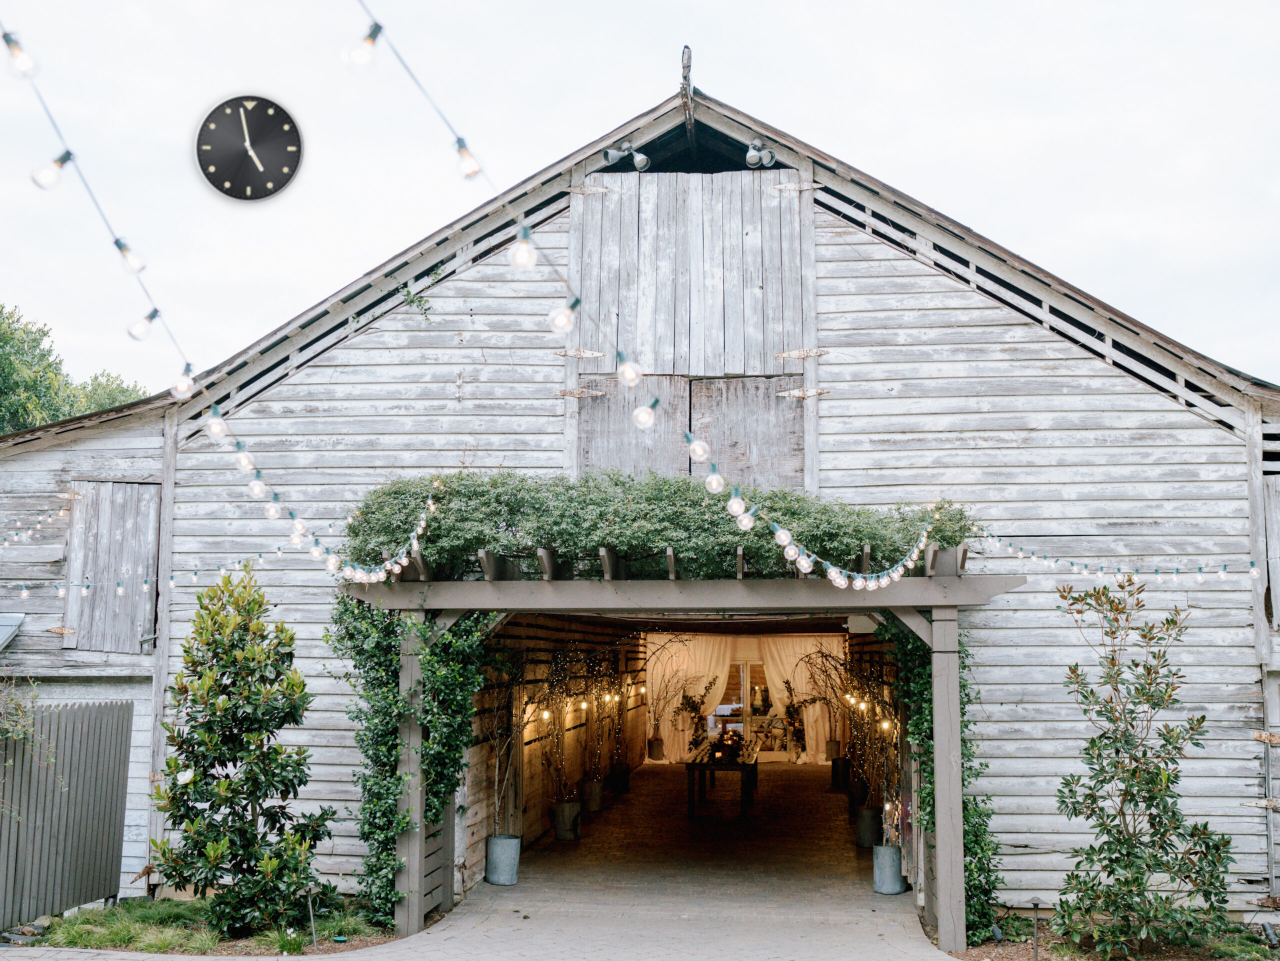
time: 4:58
